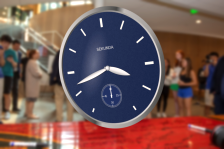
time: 3:42
